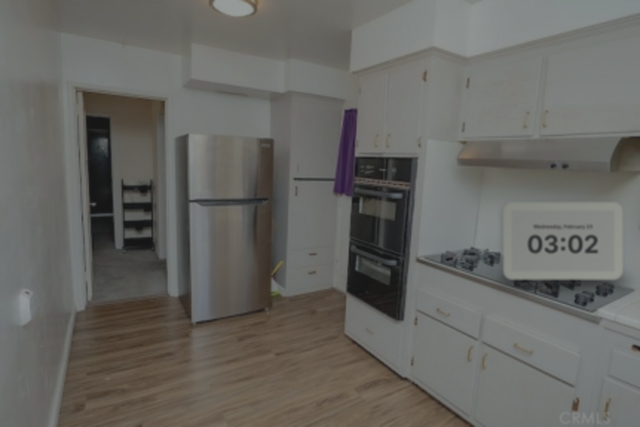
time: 3:02
